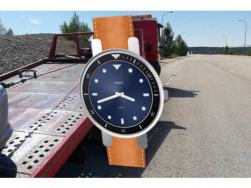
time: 3:42
